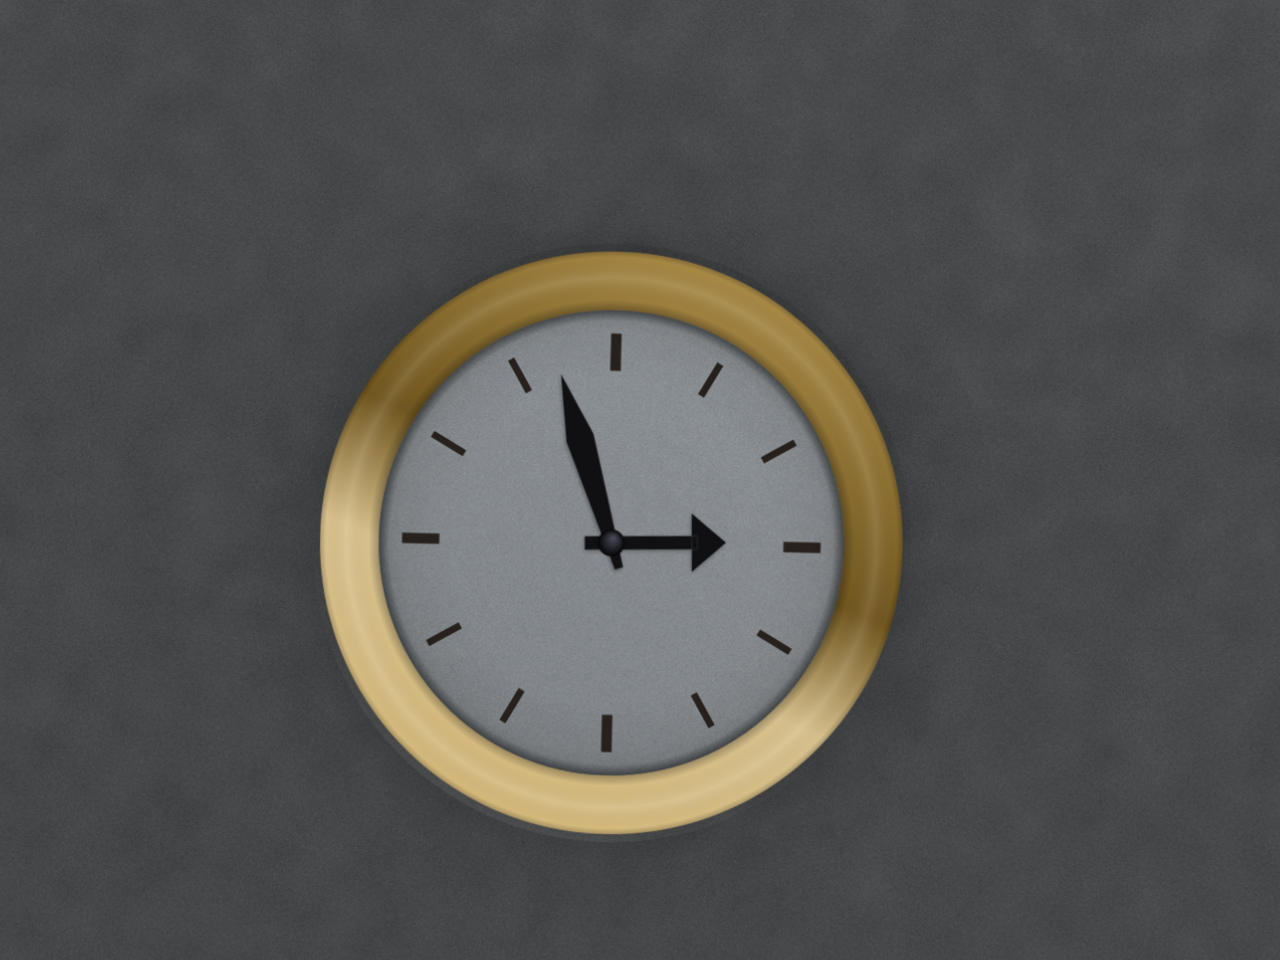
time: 2:57
